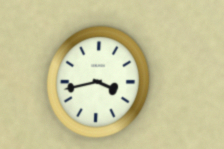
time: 3:43
